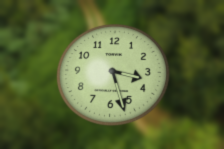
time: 3:27
